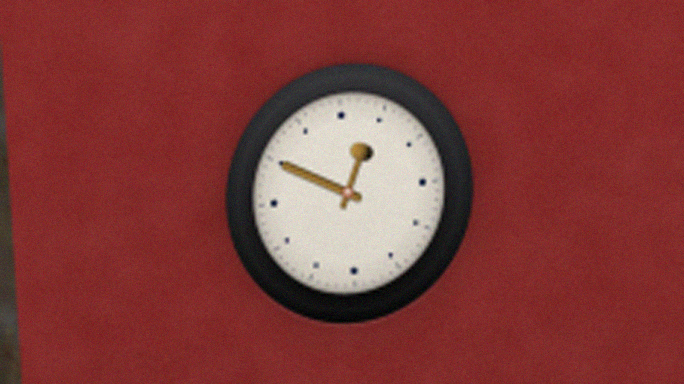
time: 12:50
